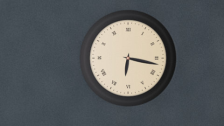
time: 6:17
